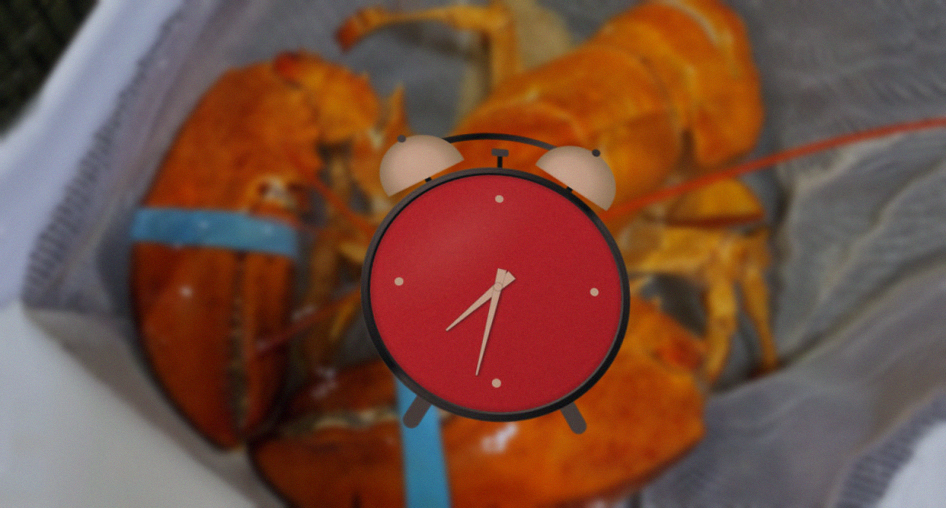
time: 7:32
